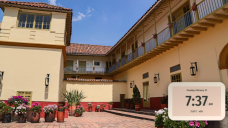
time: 7:37
